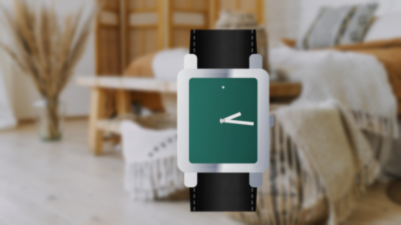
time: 2:16
